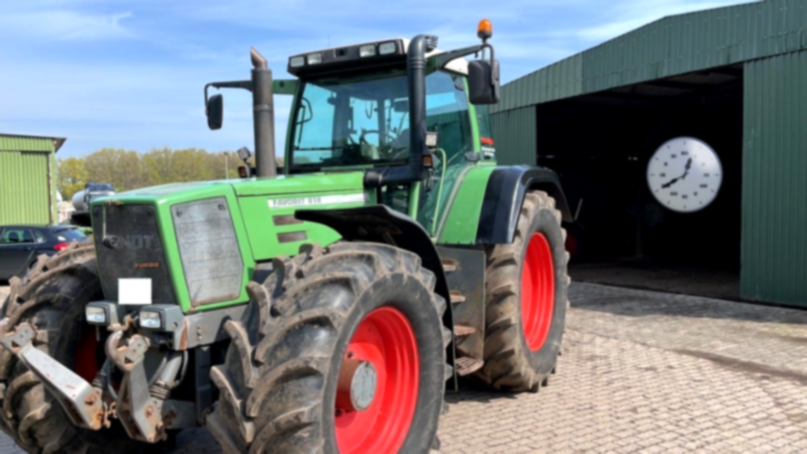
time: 12:40
